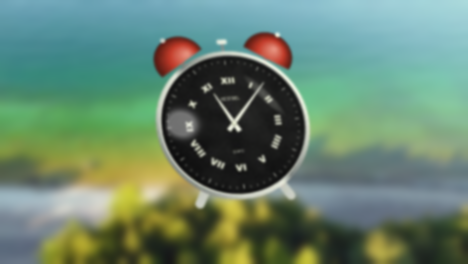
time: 11:07
